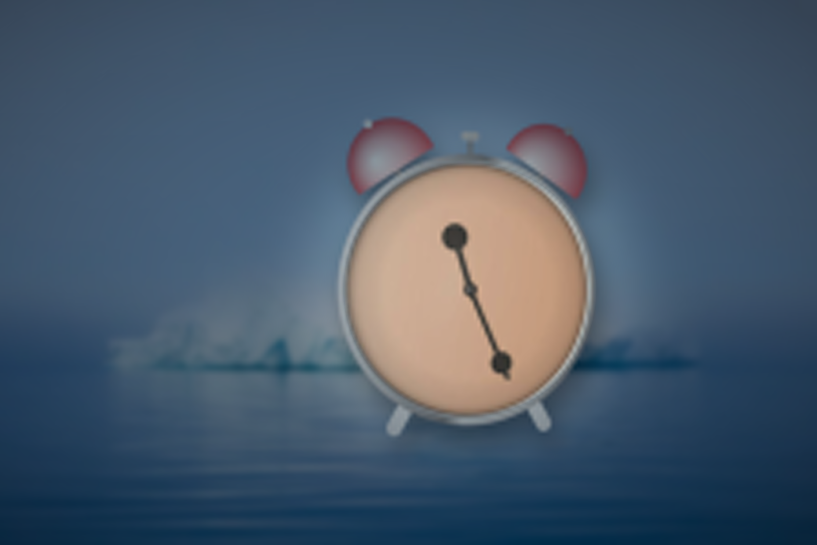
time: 11:26
